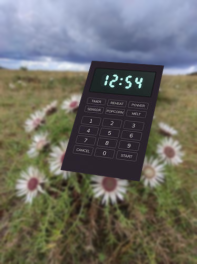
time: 12:54
